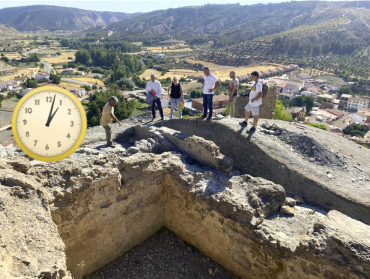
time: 1:02
